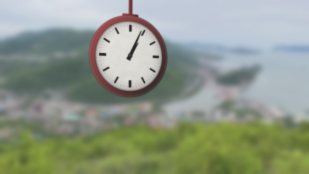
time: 1:04
